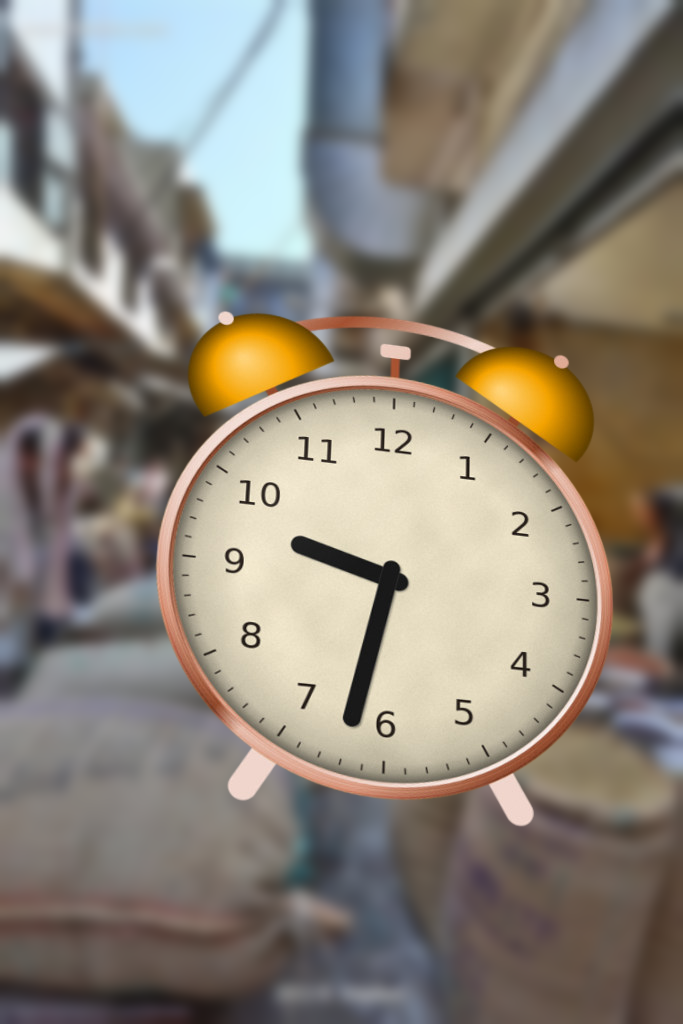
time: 9:32
